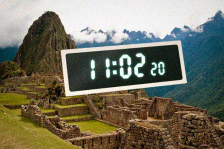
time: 11:02:20
